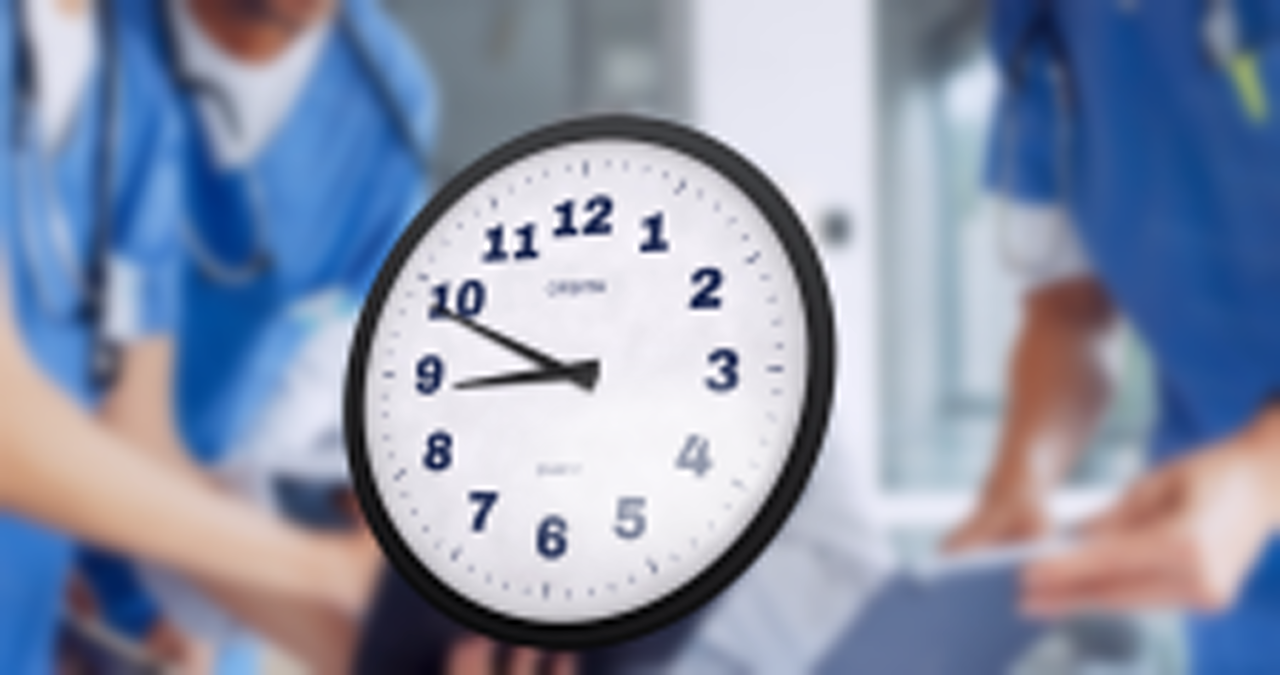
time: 8:49
